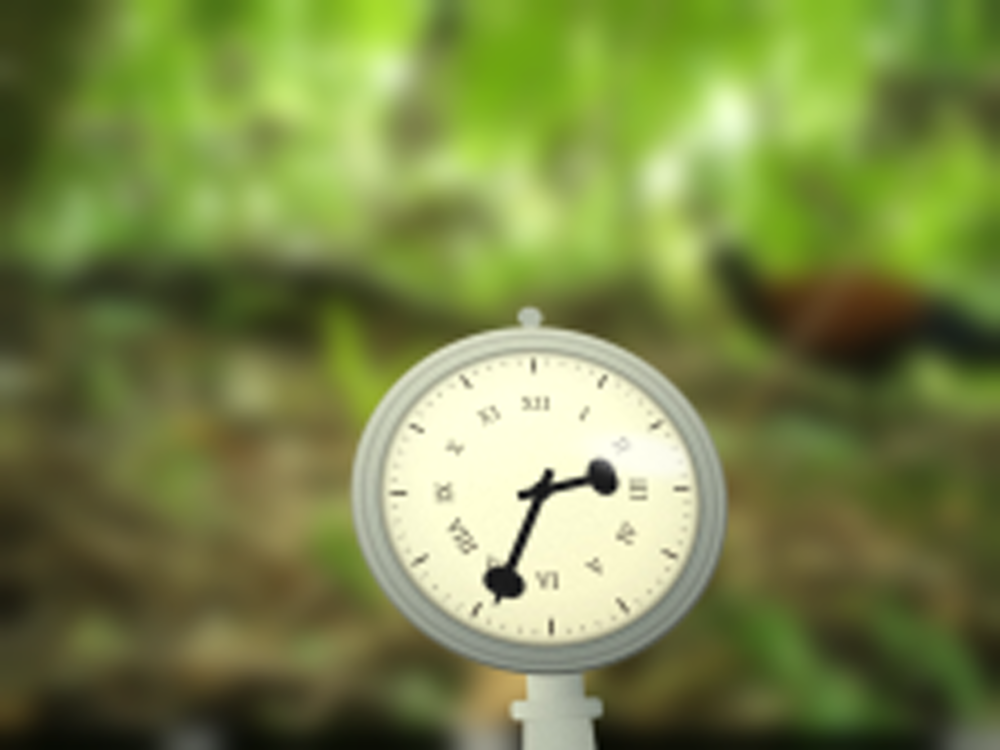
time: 2:34
